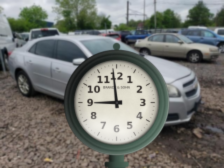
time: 8:59
